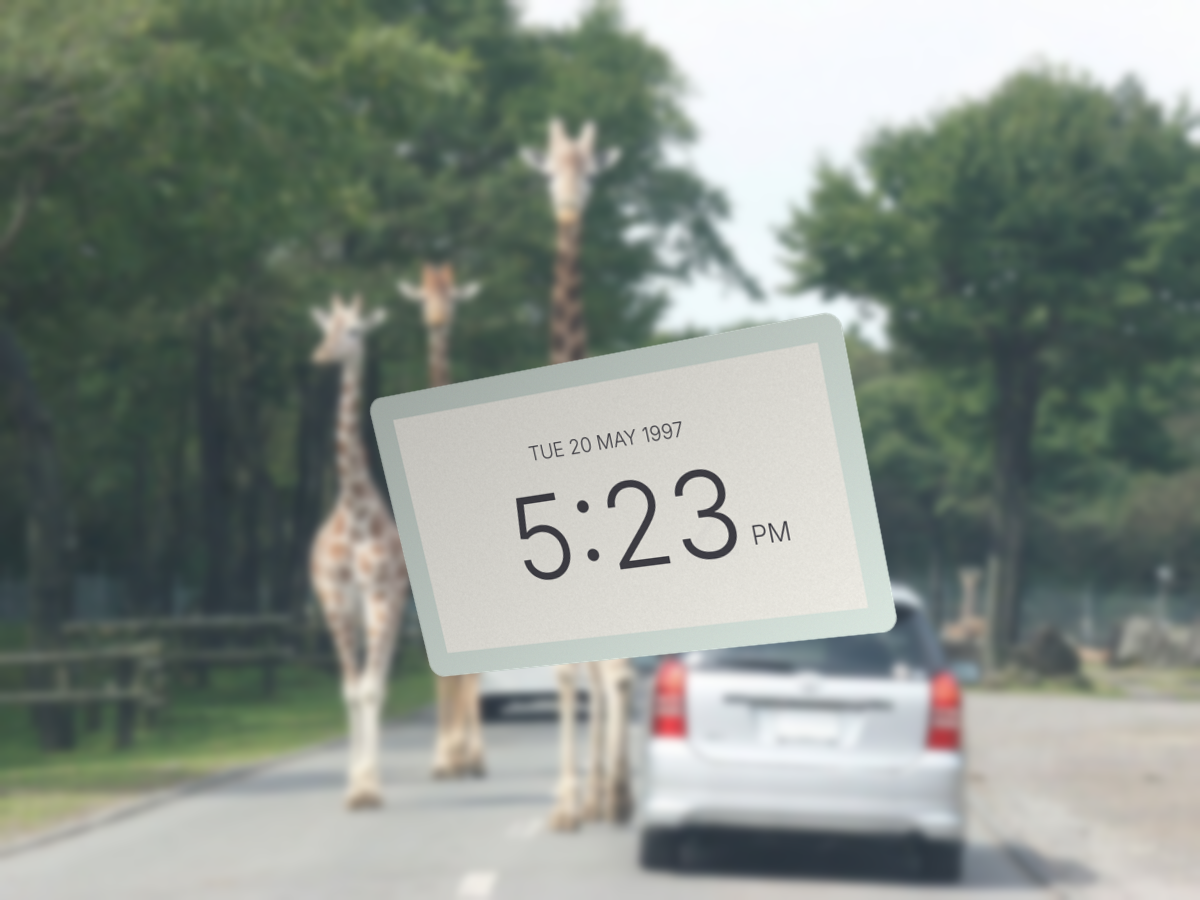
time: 5:23
